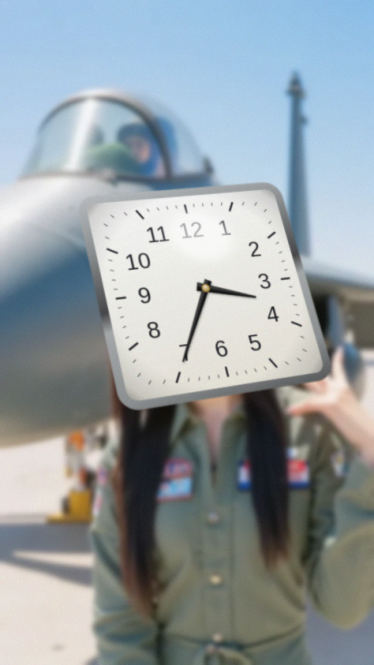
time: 3:35
